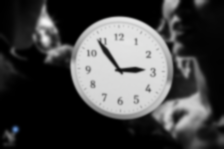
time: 2:54
